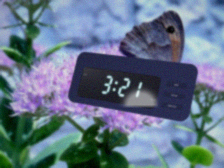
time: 3:21
